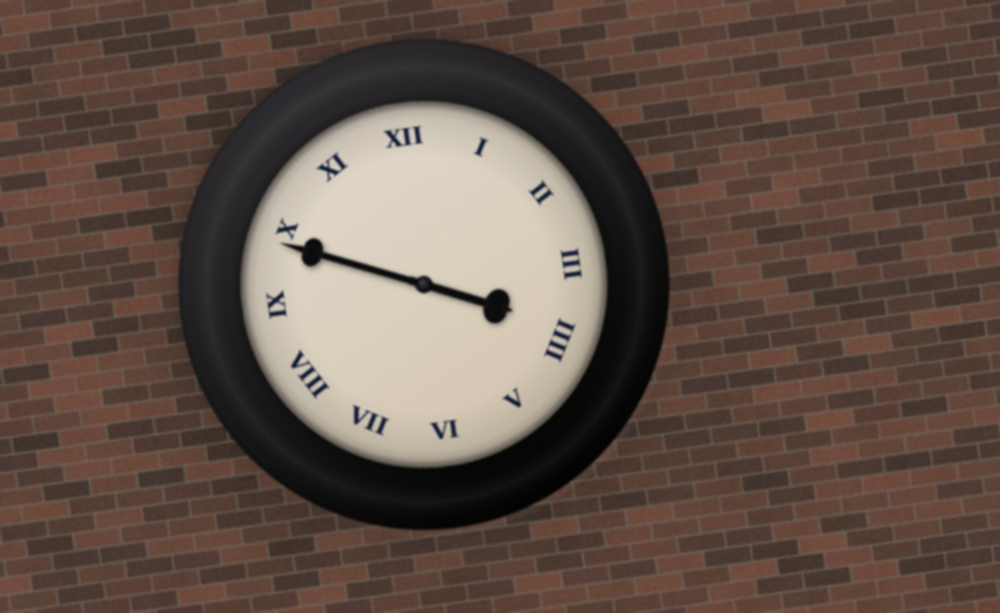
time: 3:49
